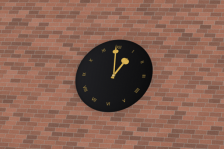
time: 12:59
